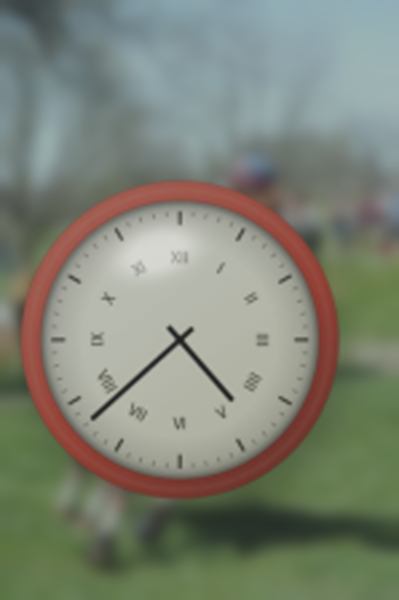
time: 4:38
